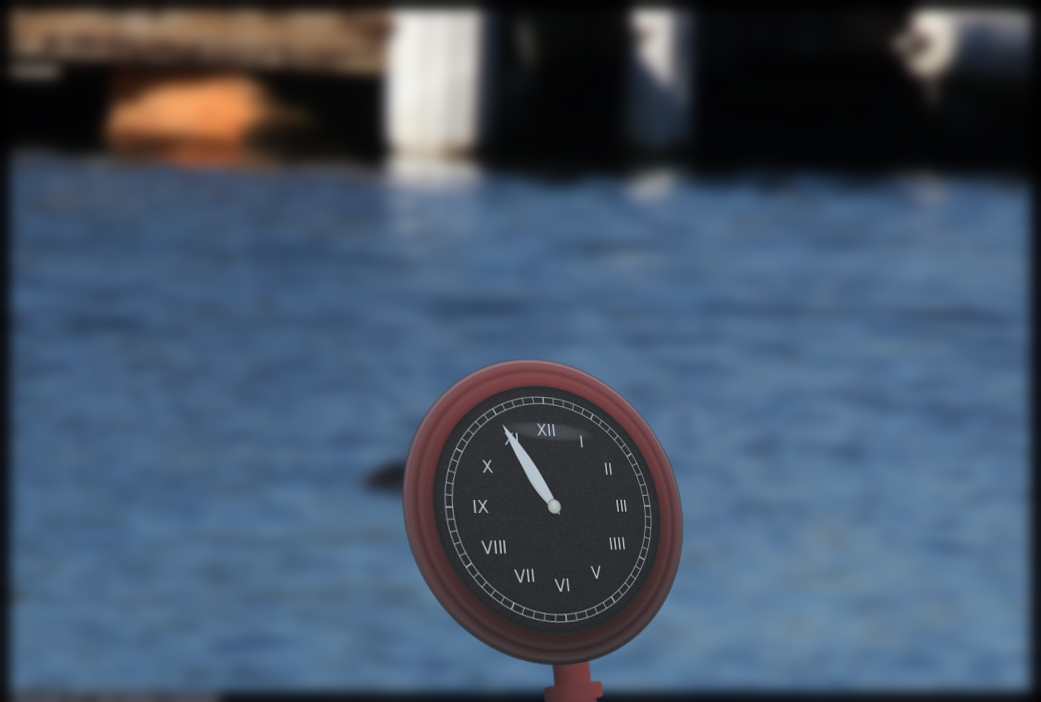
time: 10:55
